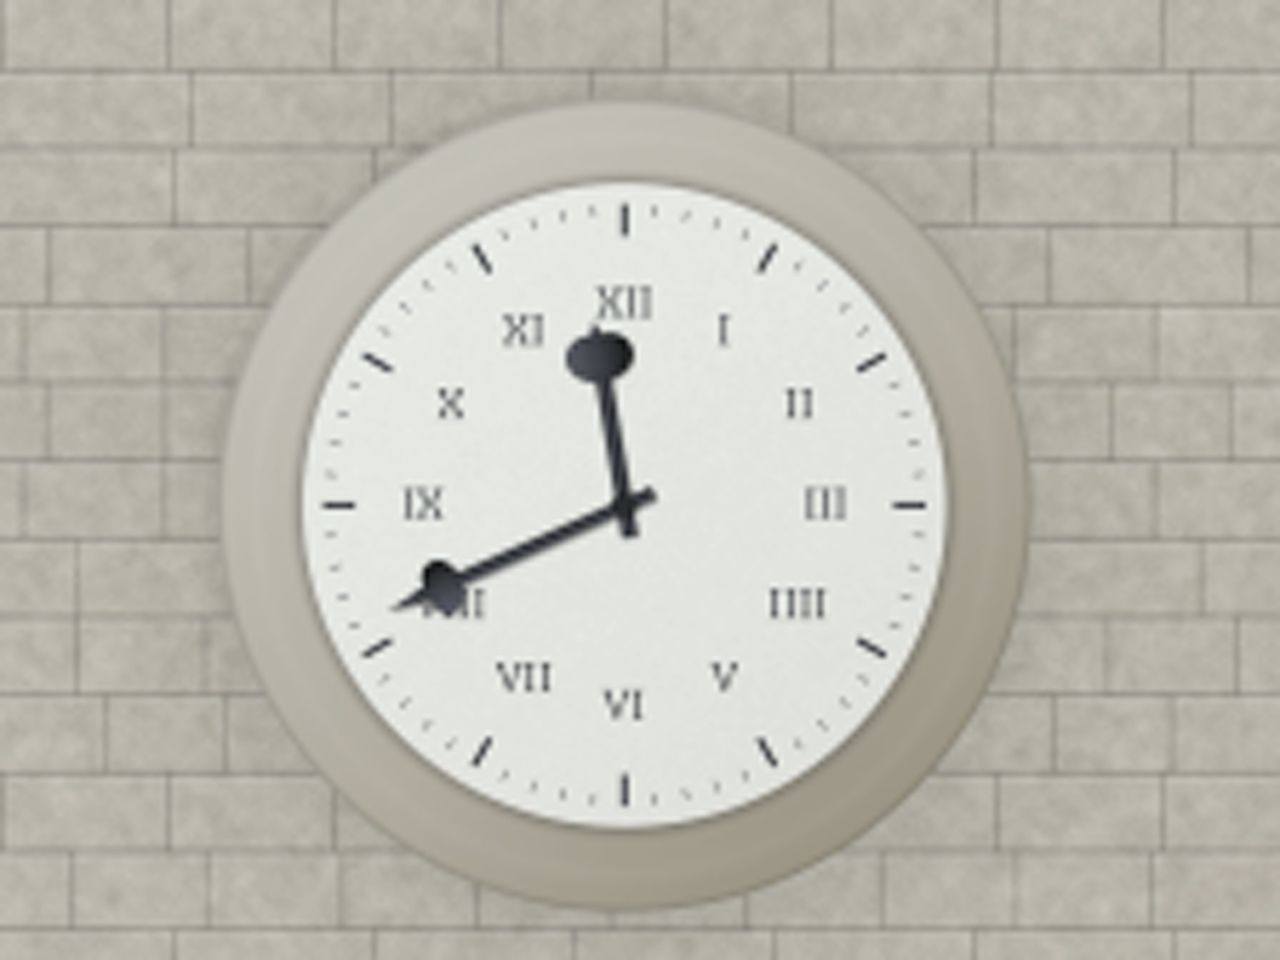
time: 11:41
